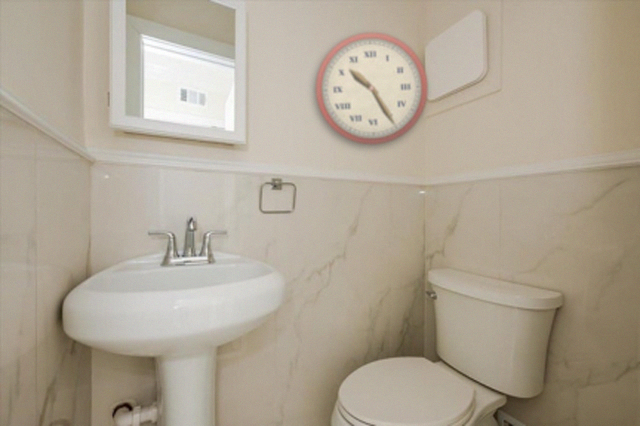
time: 10:25
